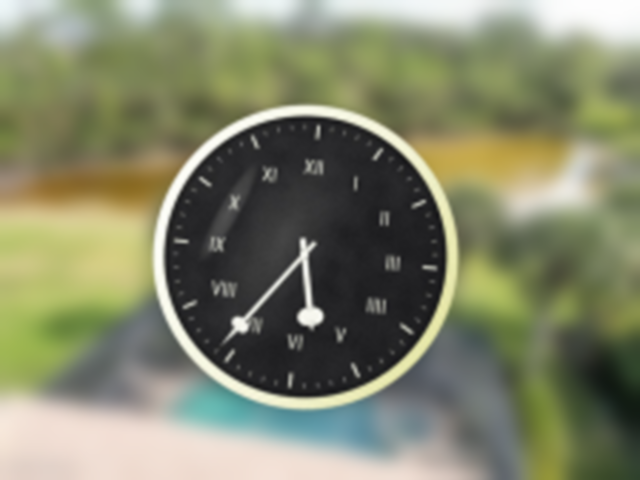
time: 5:36
